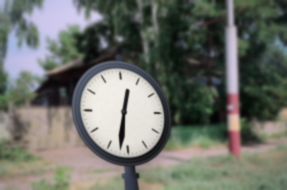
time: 12:32
